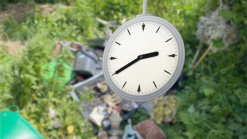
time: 2:40
